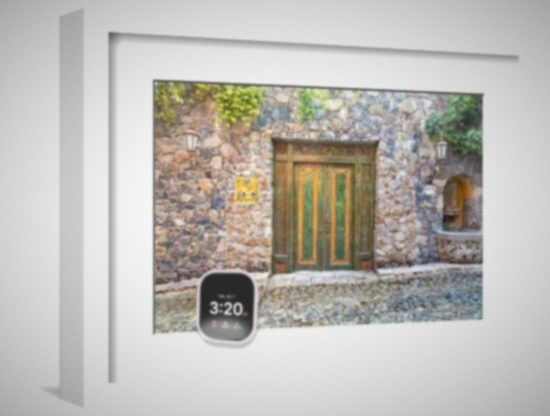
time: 3:20
